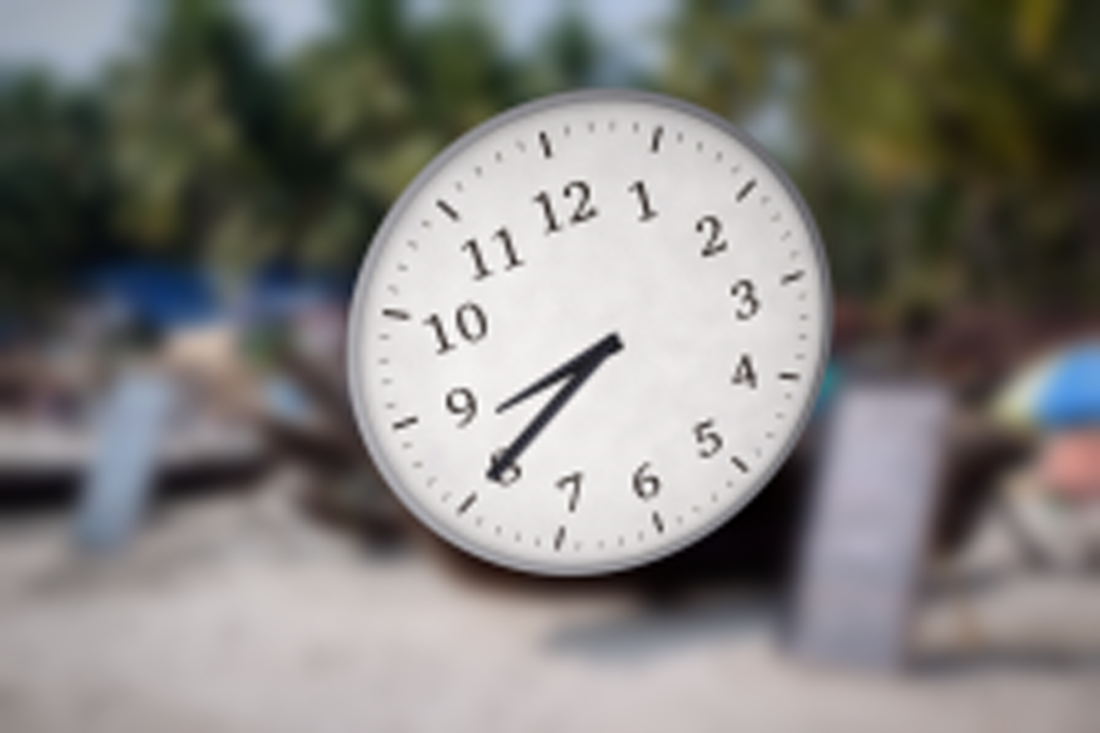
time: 8:40
